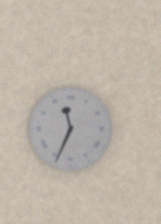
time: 11:34
